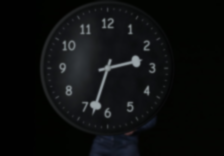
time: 2:33
